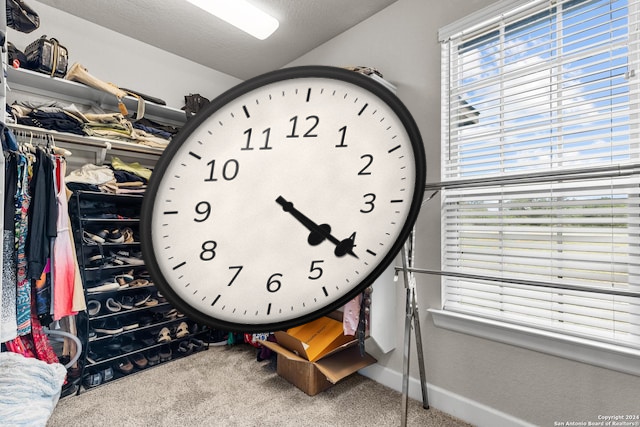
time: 4:21
